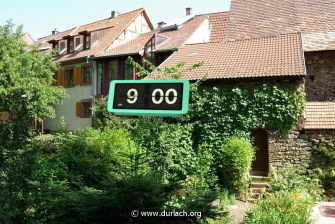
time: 9:00
